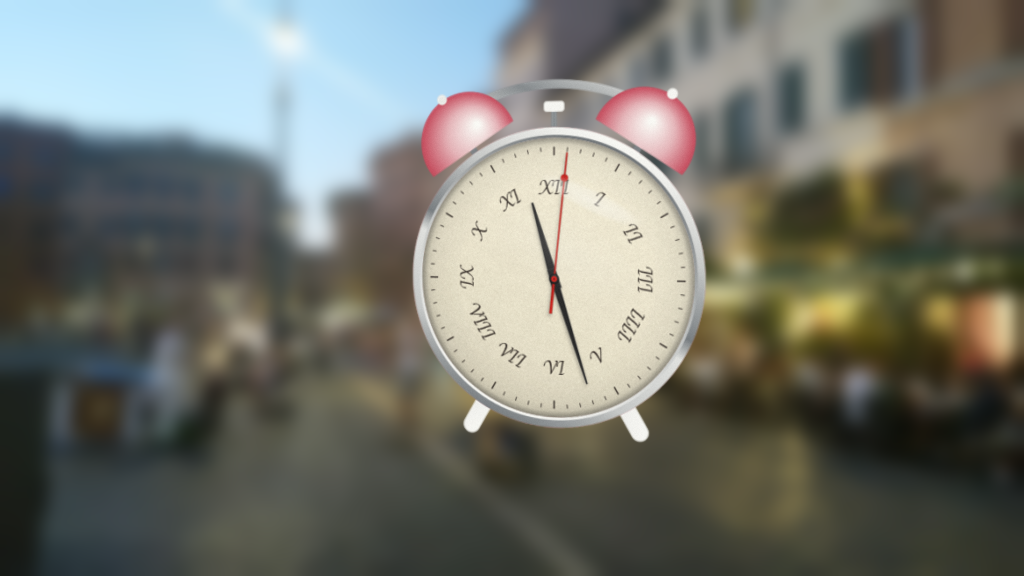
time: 11:27:01
